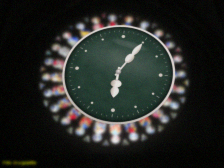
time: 6:05
